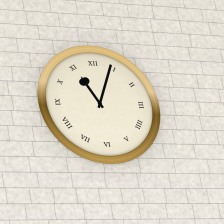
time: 11:04
